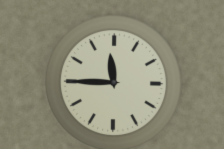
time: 11:45
